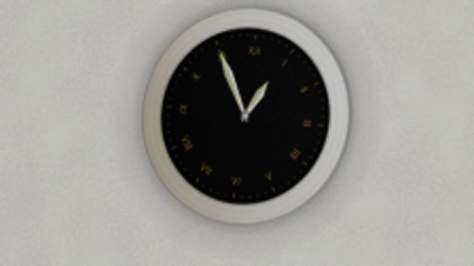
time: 12:55
